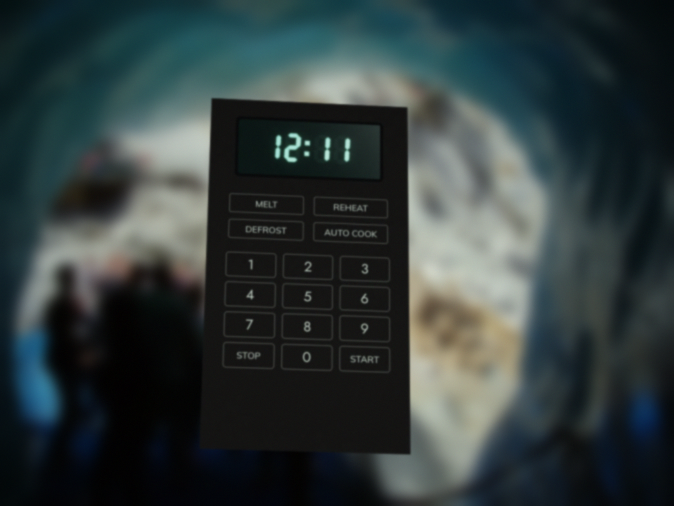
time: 12:11
